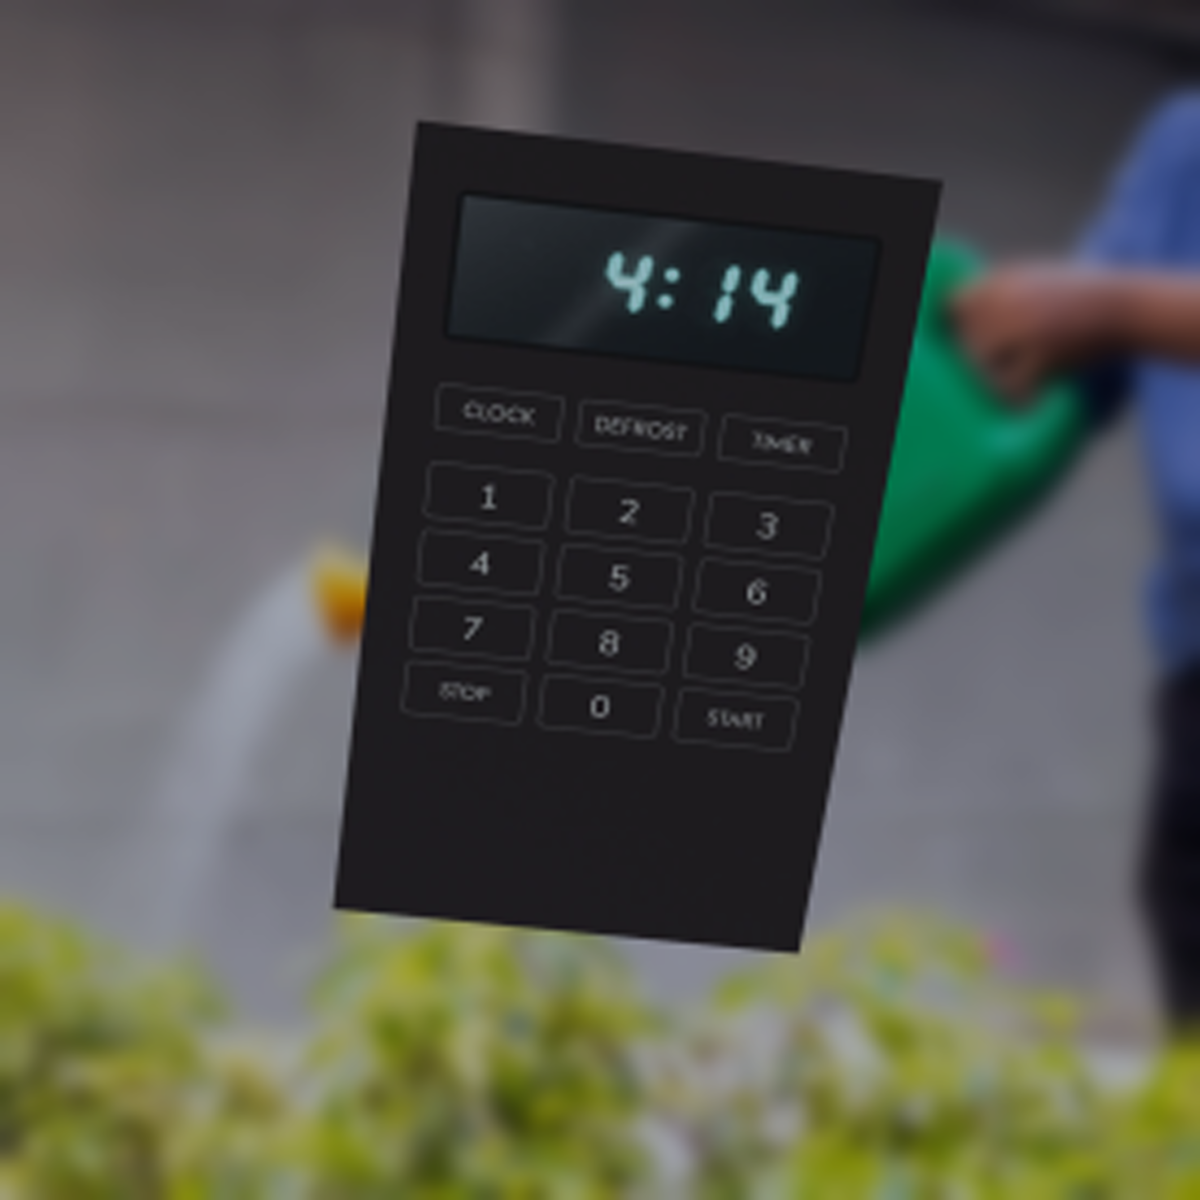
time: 4:14
